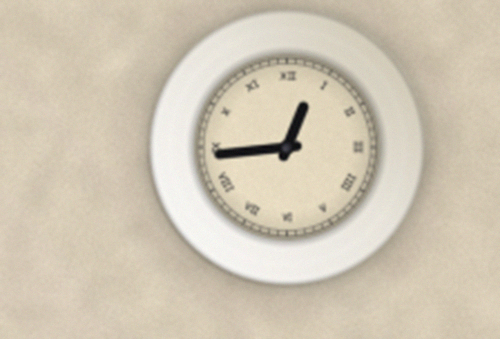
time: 12:44
